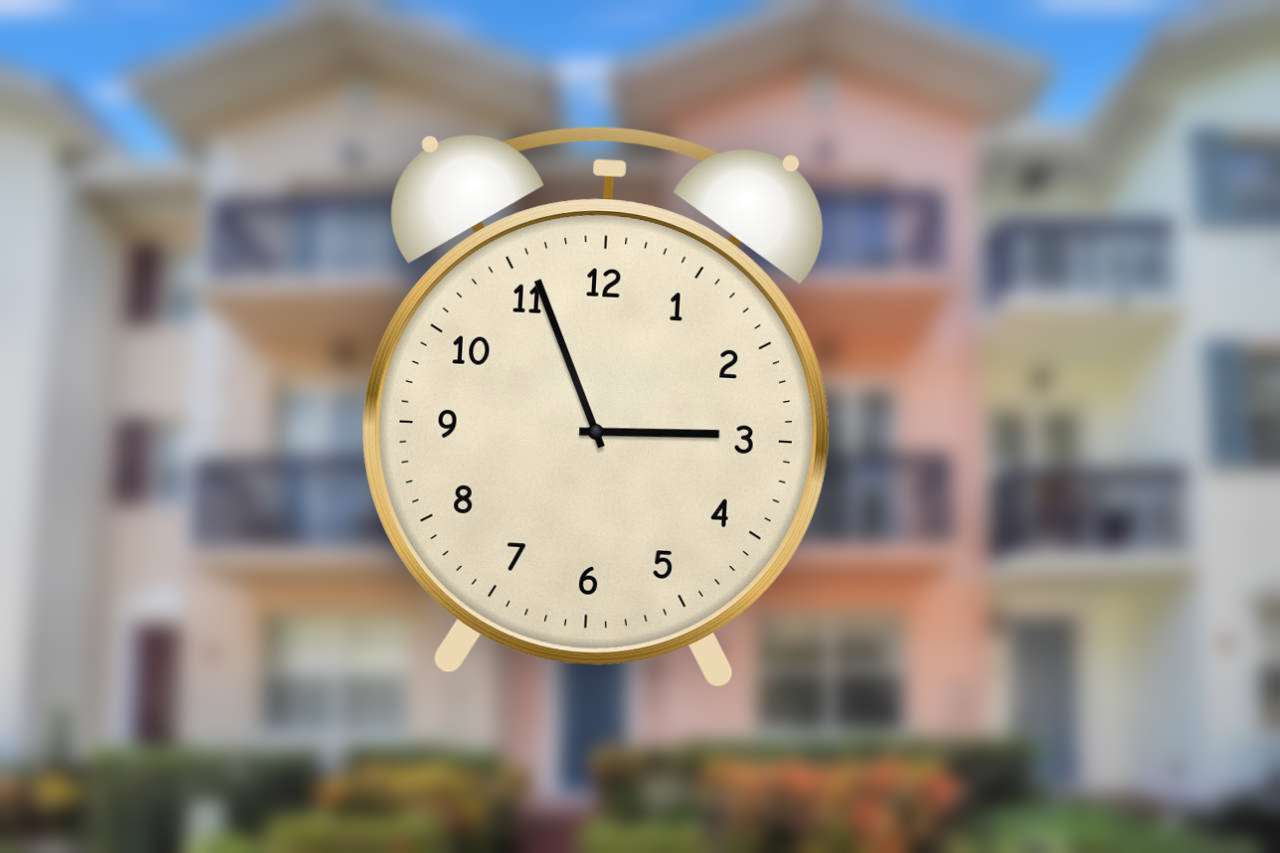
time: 2:56
